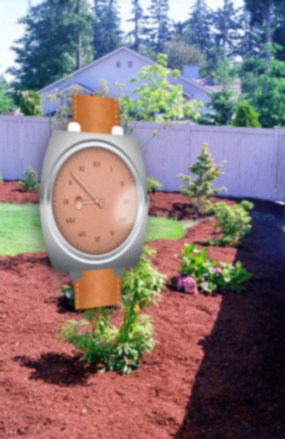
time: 8:52
